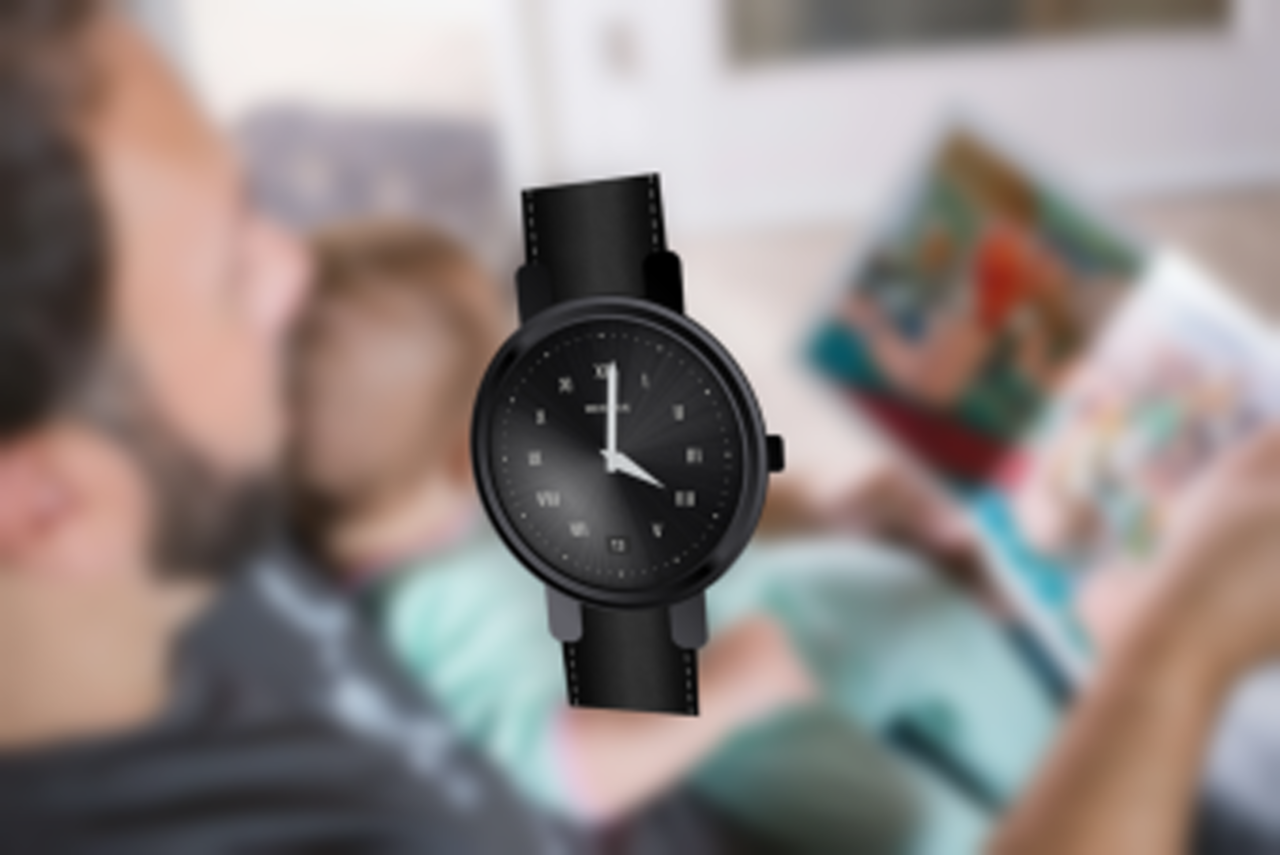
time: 4:01
